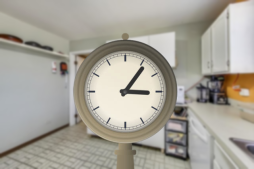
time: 3:06
